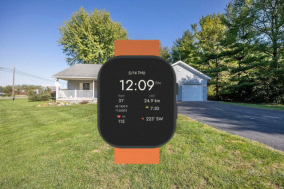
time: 12:09
